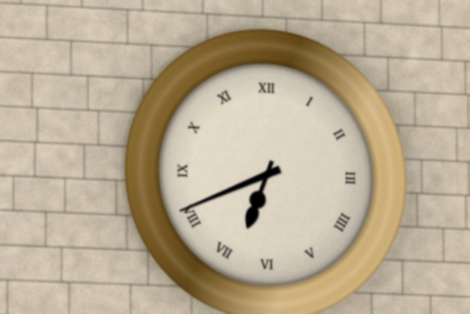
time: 6:41
